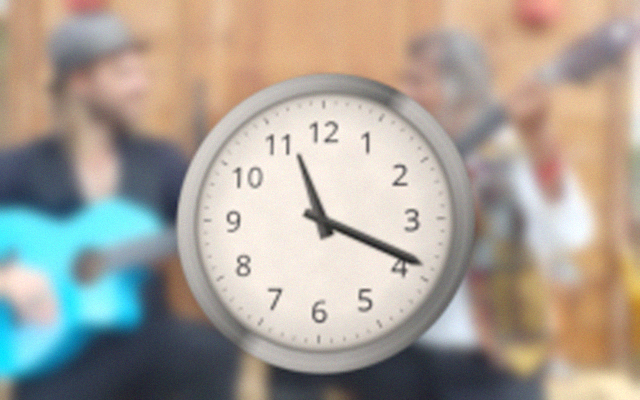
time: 11:19
